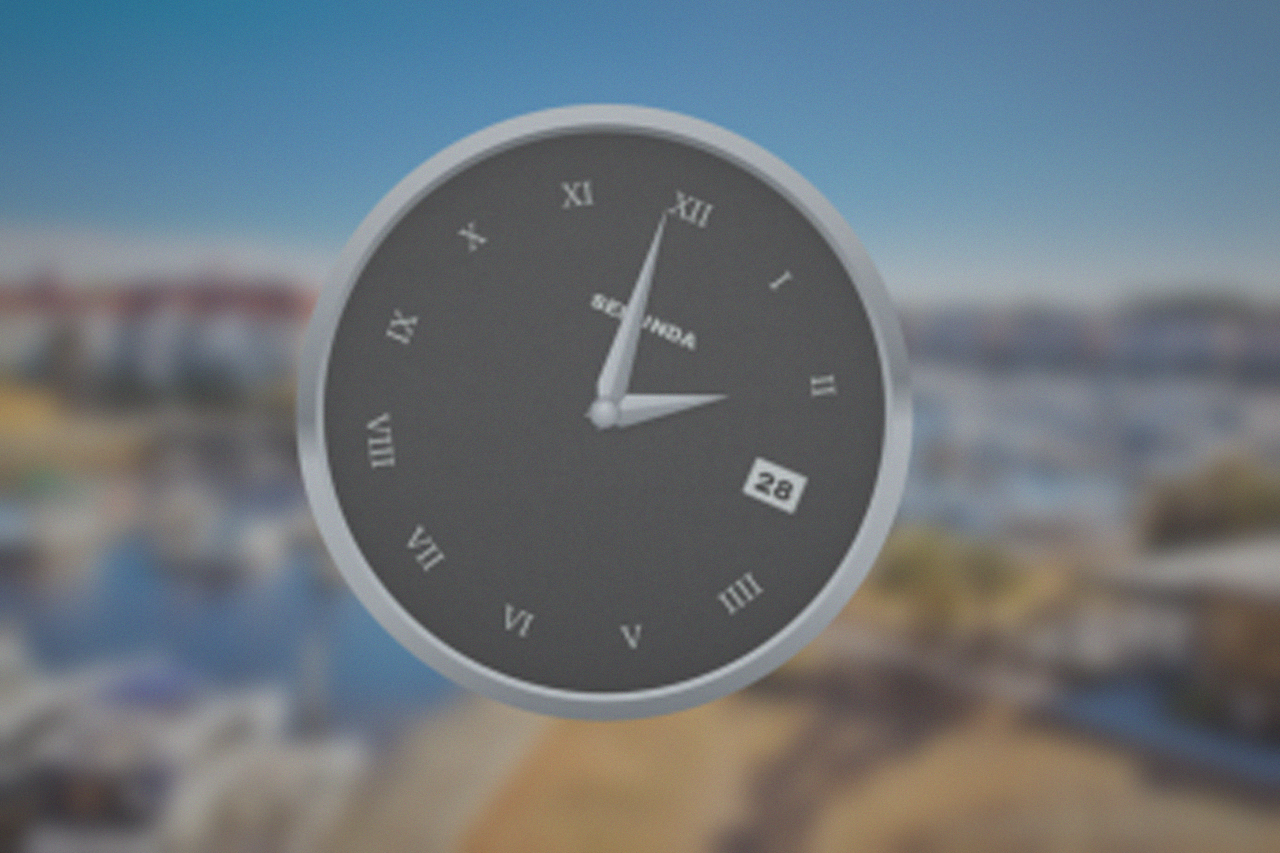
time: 1:59
